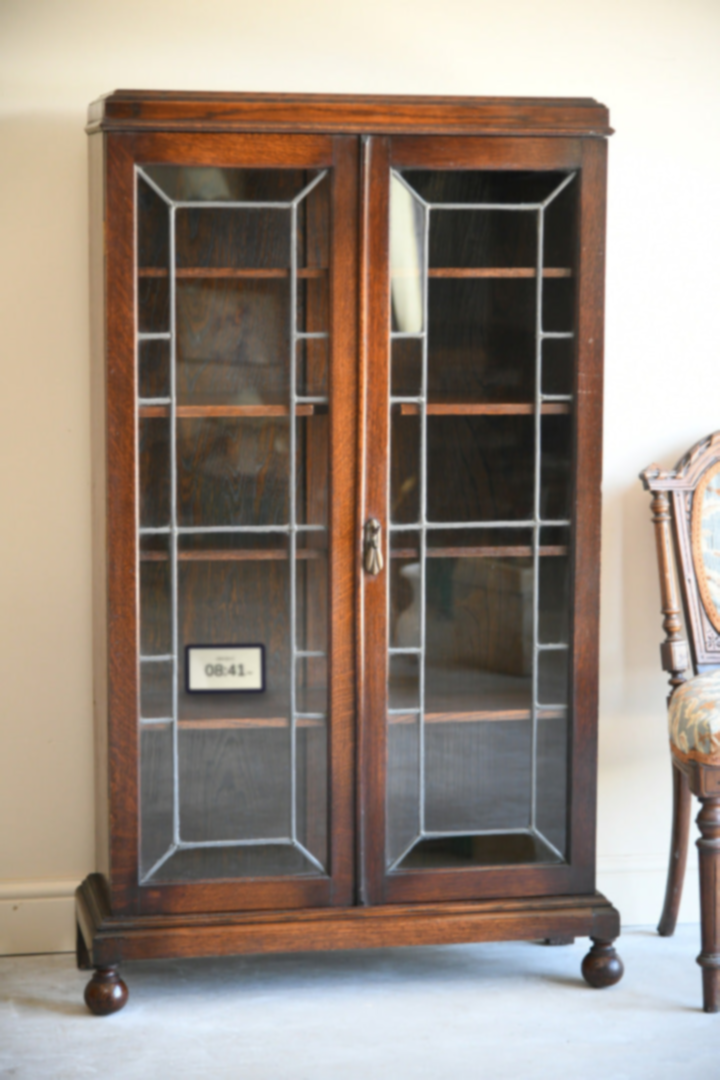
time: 8:41
